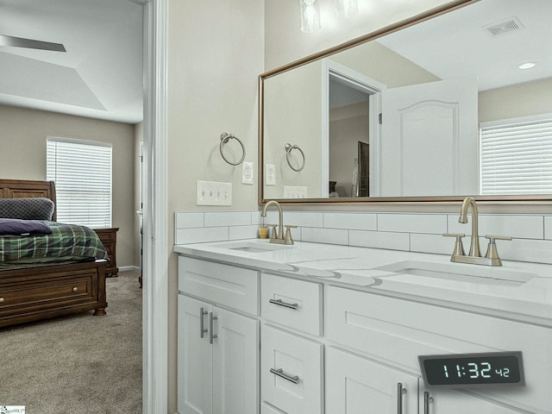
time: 11:32:42
